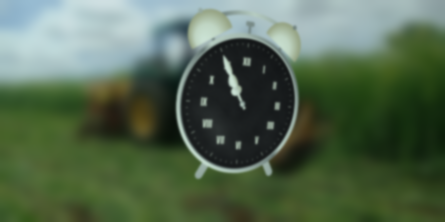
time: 10:55
